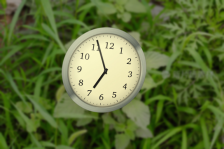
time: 6:56
